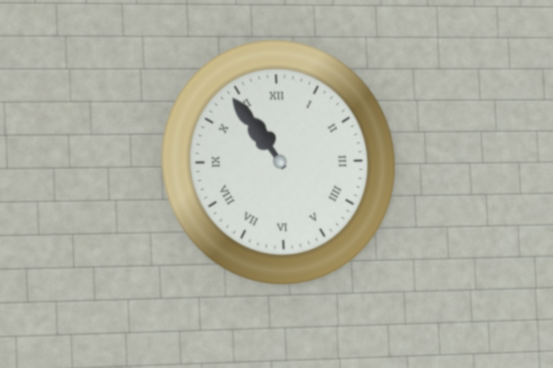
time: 10:54
